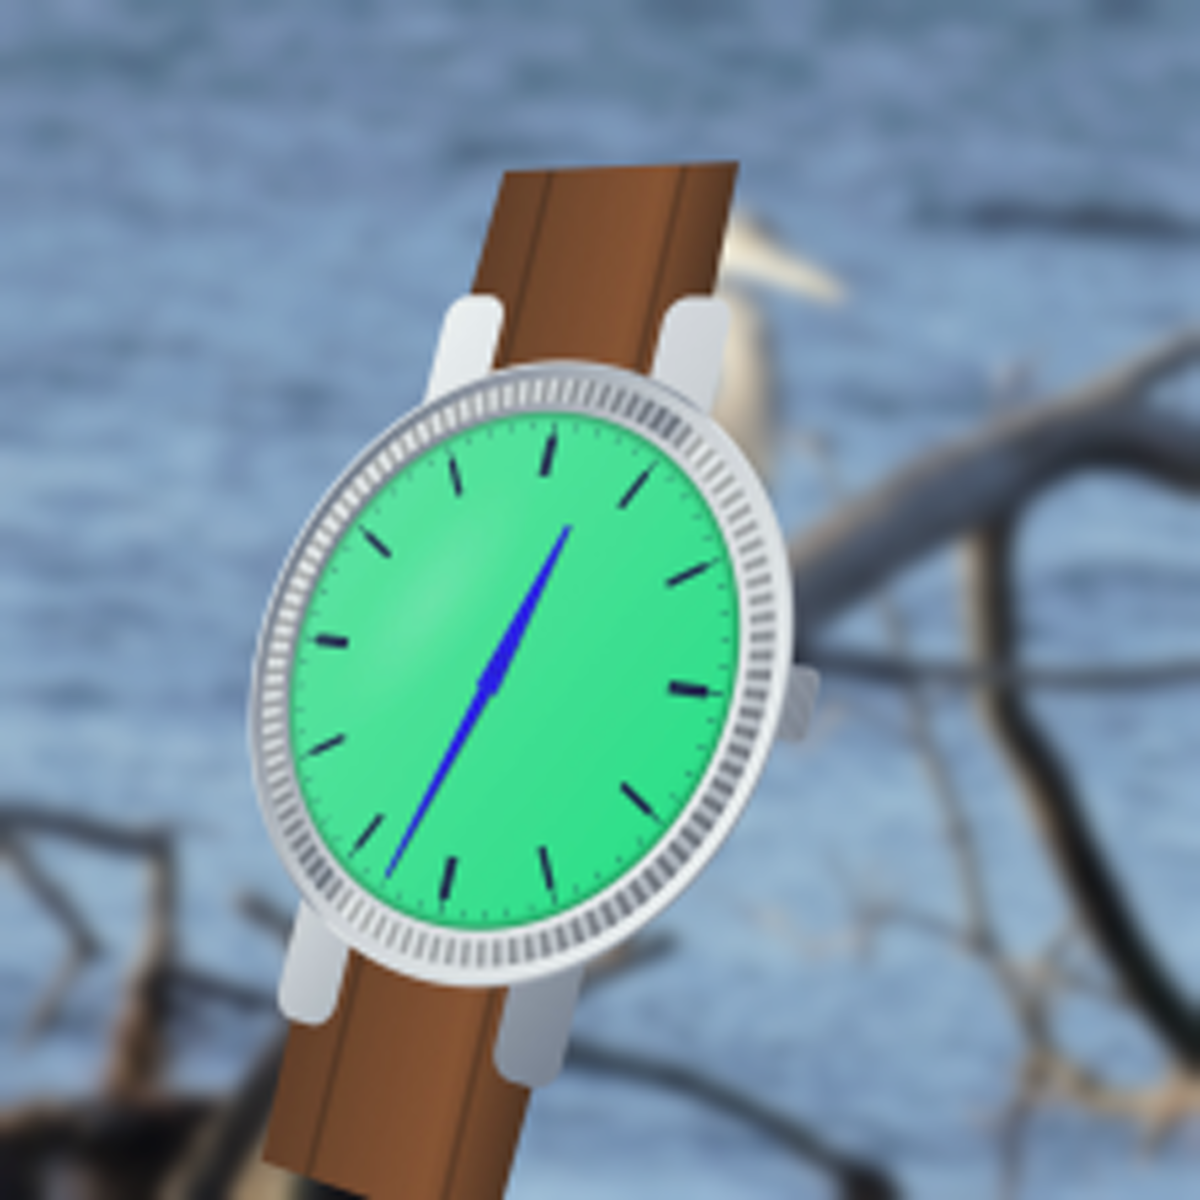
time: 12:33
